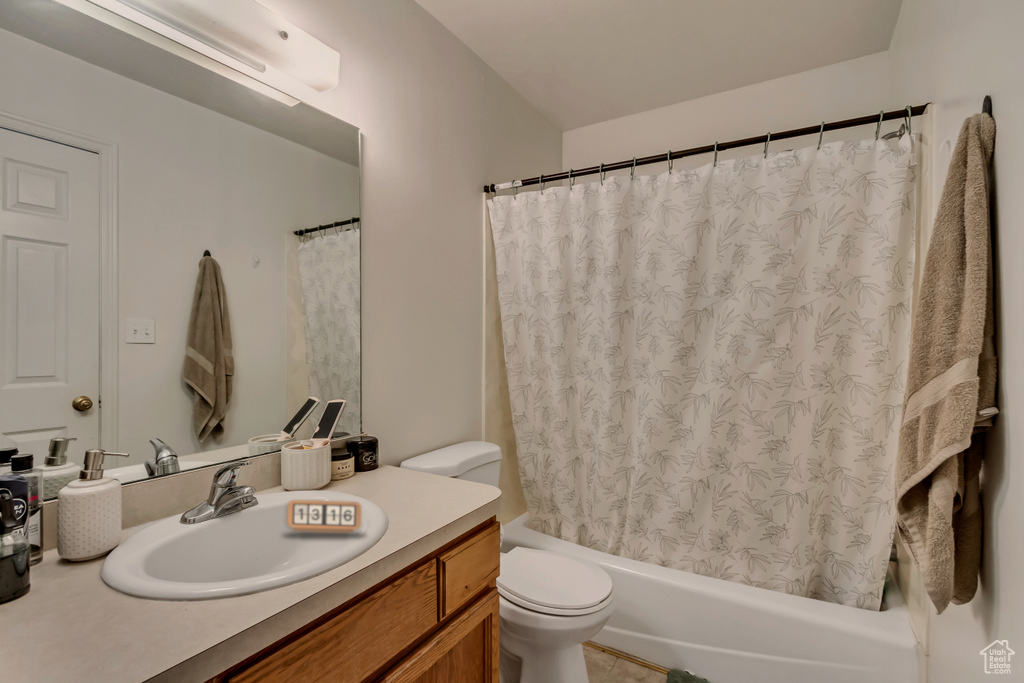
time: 13:16
